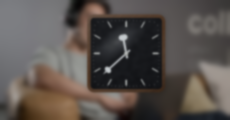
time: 11:38
